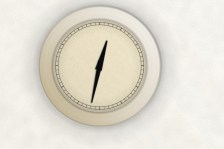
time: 12:32
